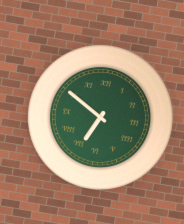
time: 6:50
